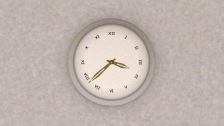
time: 3:38
